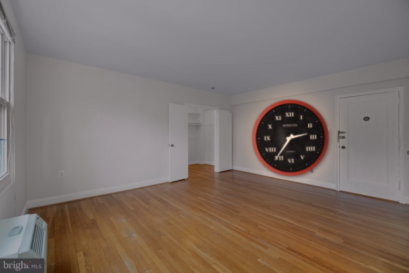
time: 2:36
